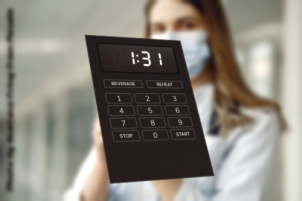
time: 1:31
